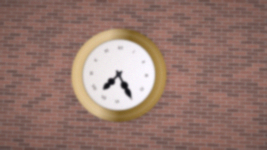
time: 7:25
